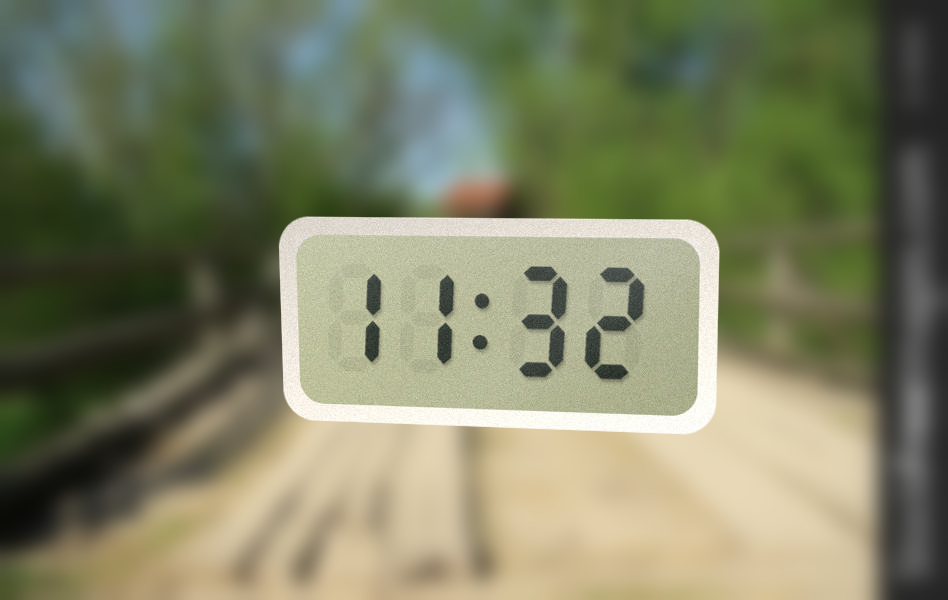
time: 11:32
